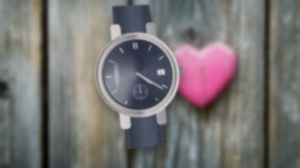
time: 4:21
